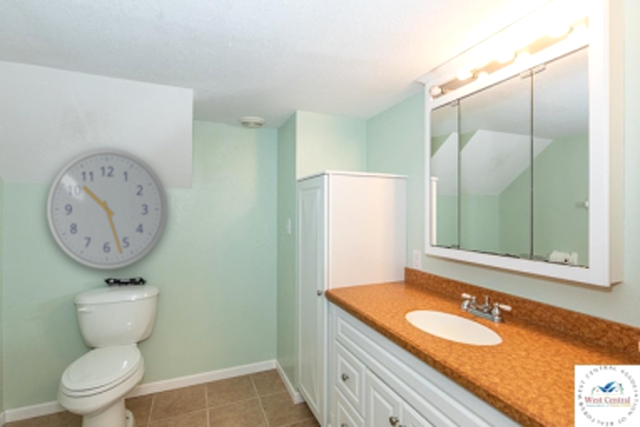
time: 10:27
